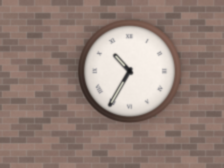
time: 10:35
